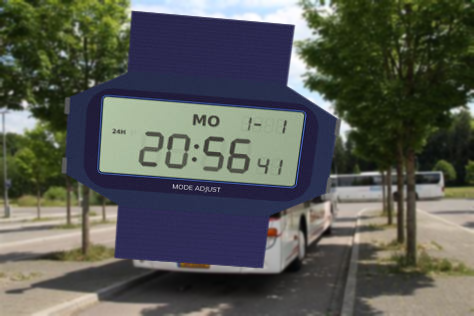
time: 20:56:41
